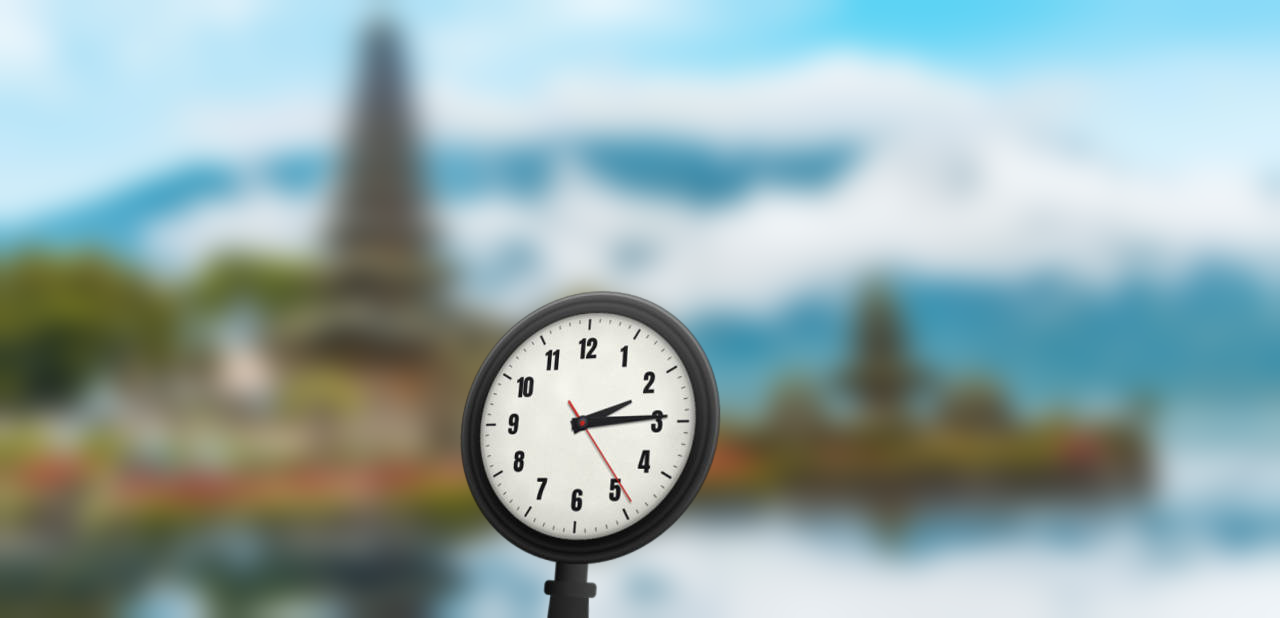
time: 2:14:24
